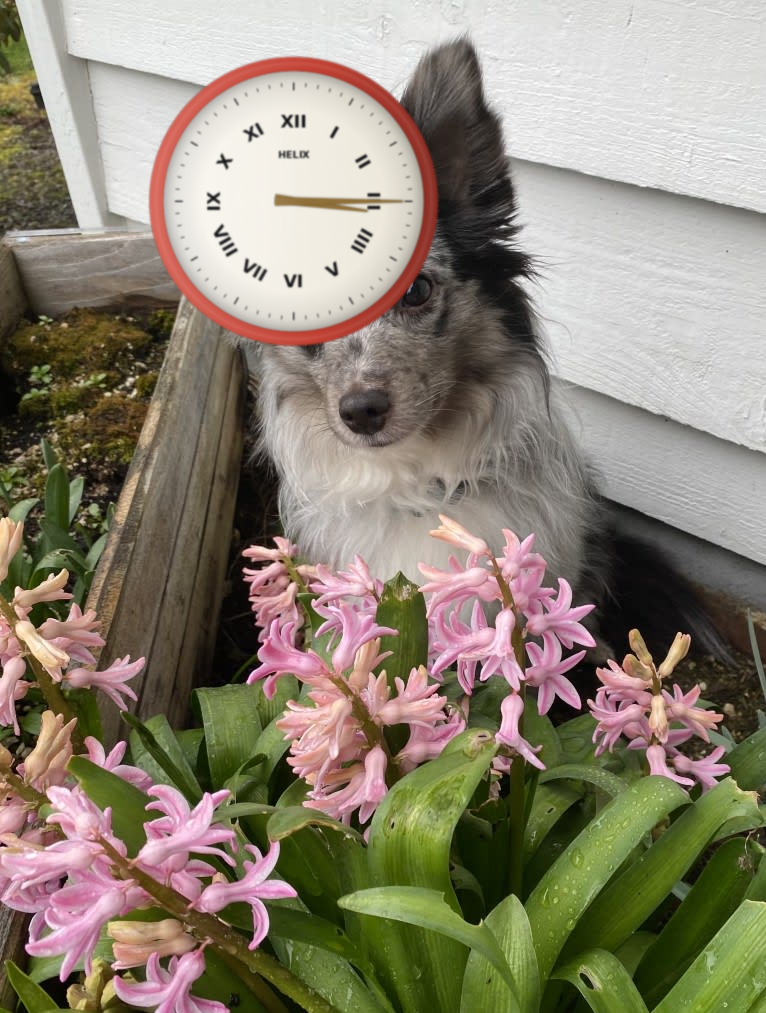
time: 3:15
